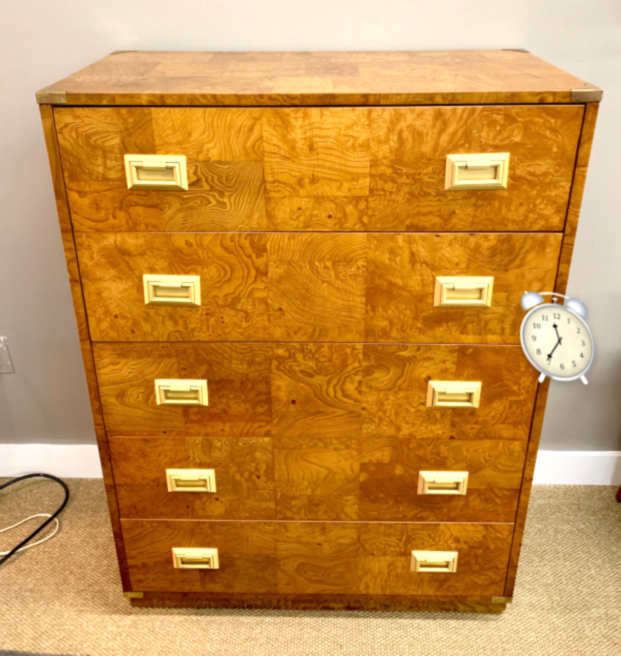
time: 11:36
